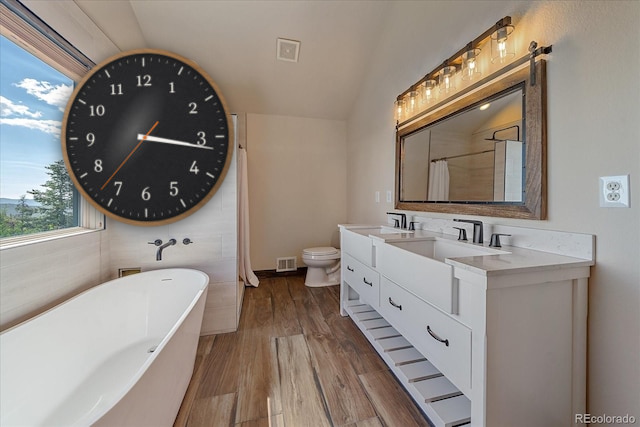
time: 3:16:37
